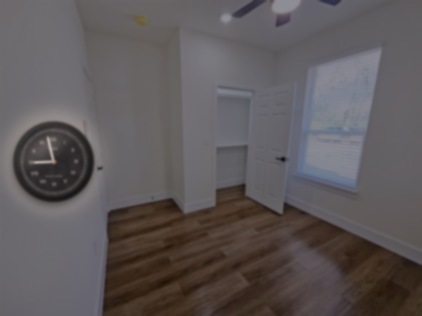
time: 8:58
